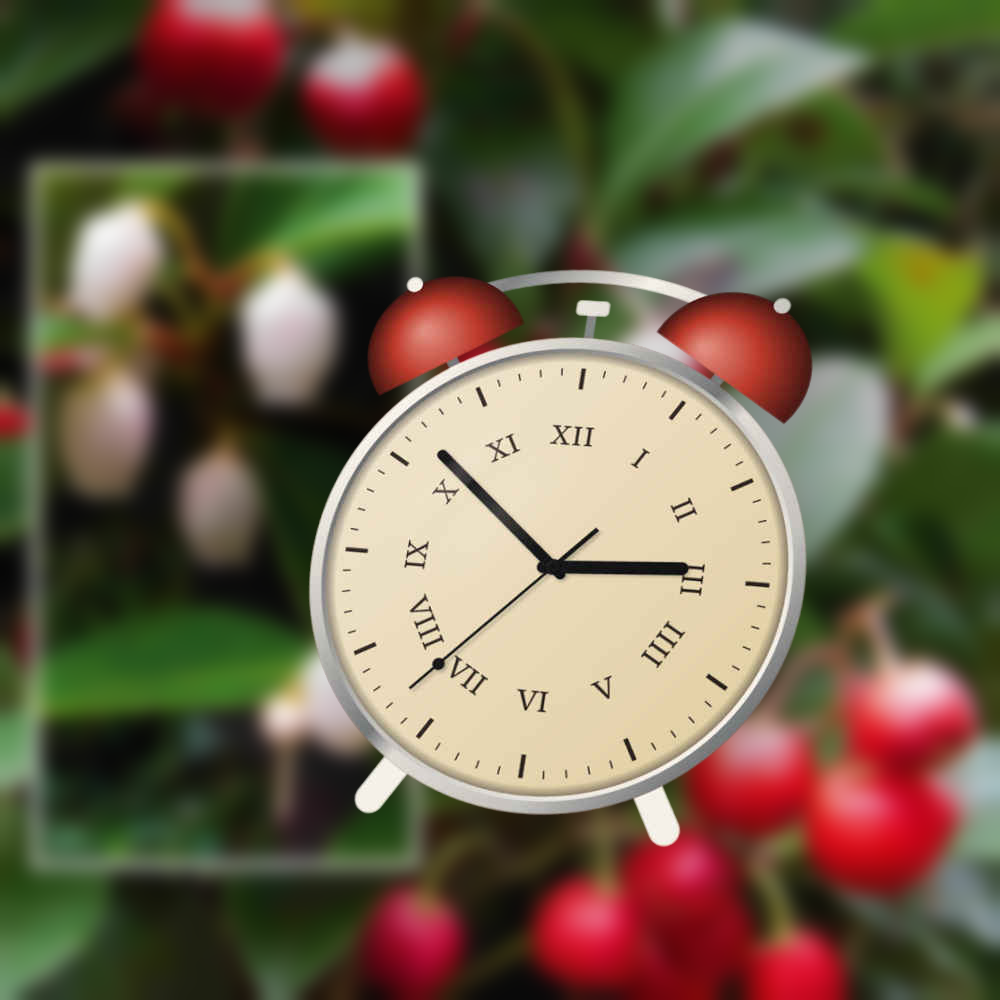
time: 2:51:37
